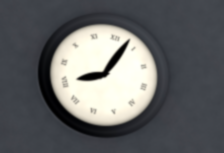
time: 8:03
